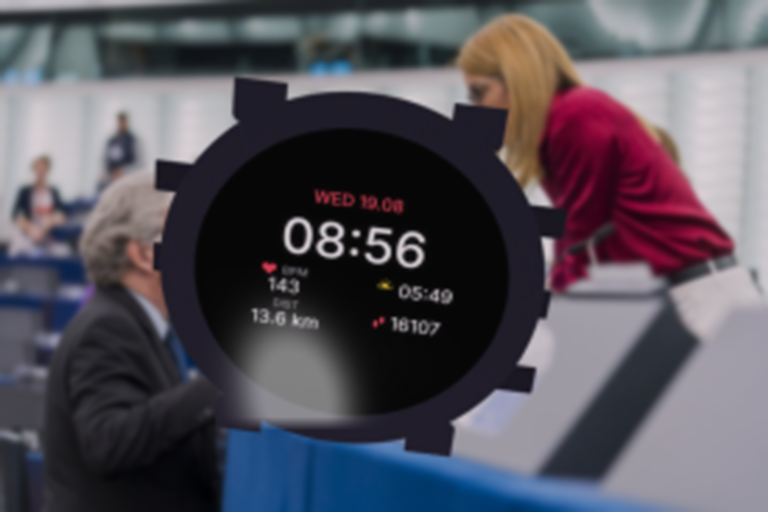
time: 8:56
